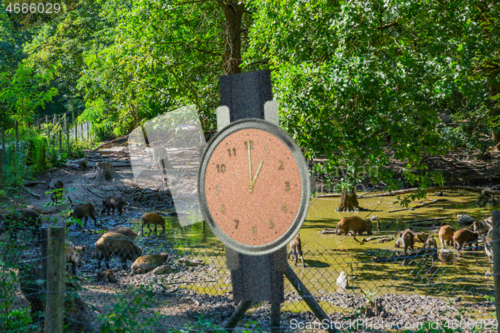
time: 1:00
